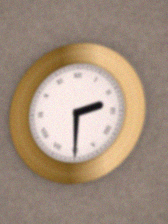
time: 2:30
